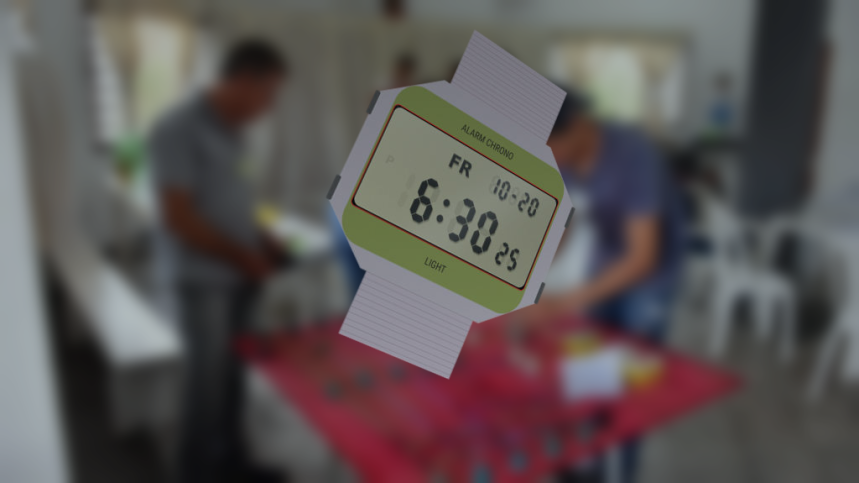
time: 6:30:25
